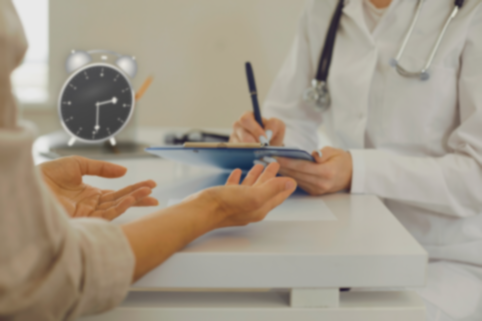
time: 2:29
